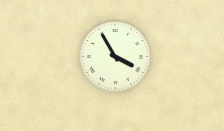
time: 3:55
